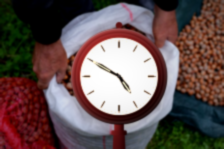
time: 4:50
